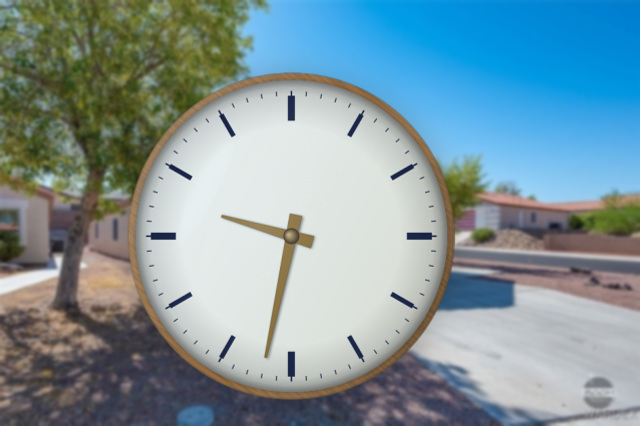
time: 9:32
